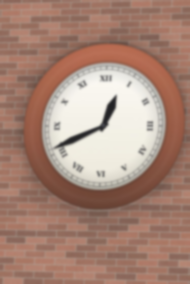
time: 12:41
